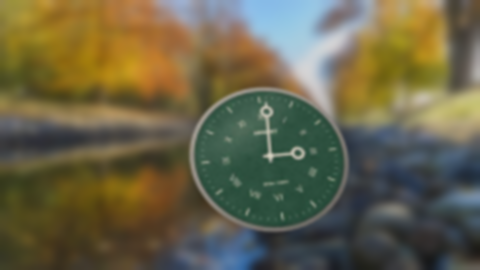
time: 3:01
